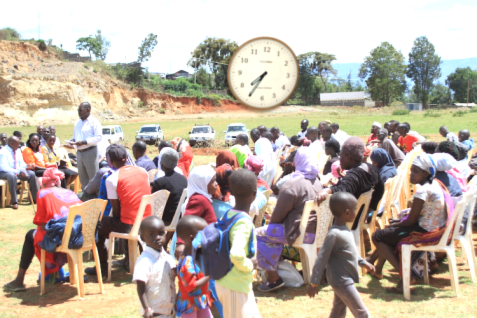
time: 7:35
